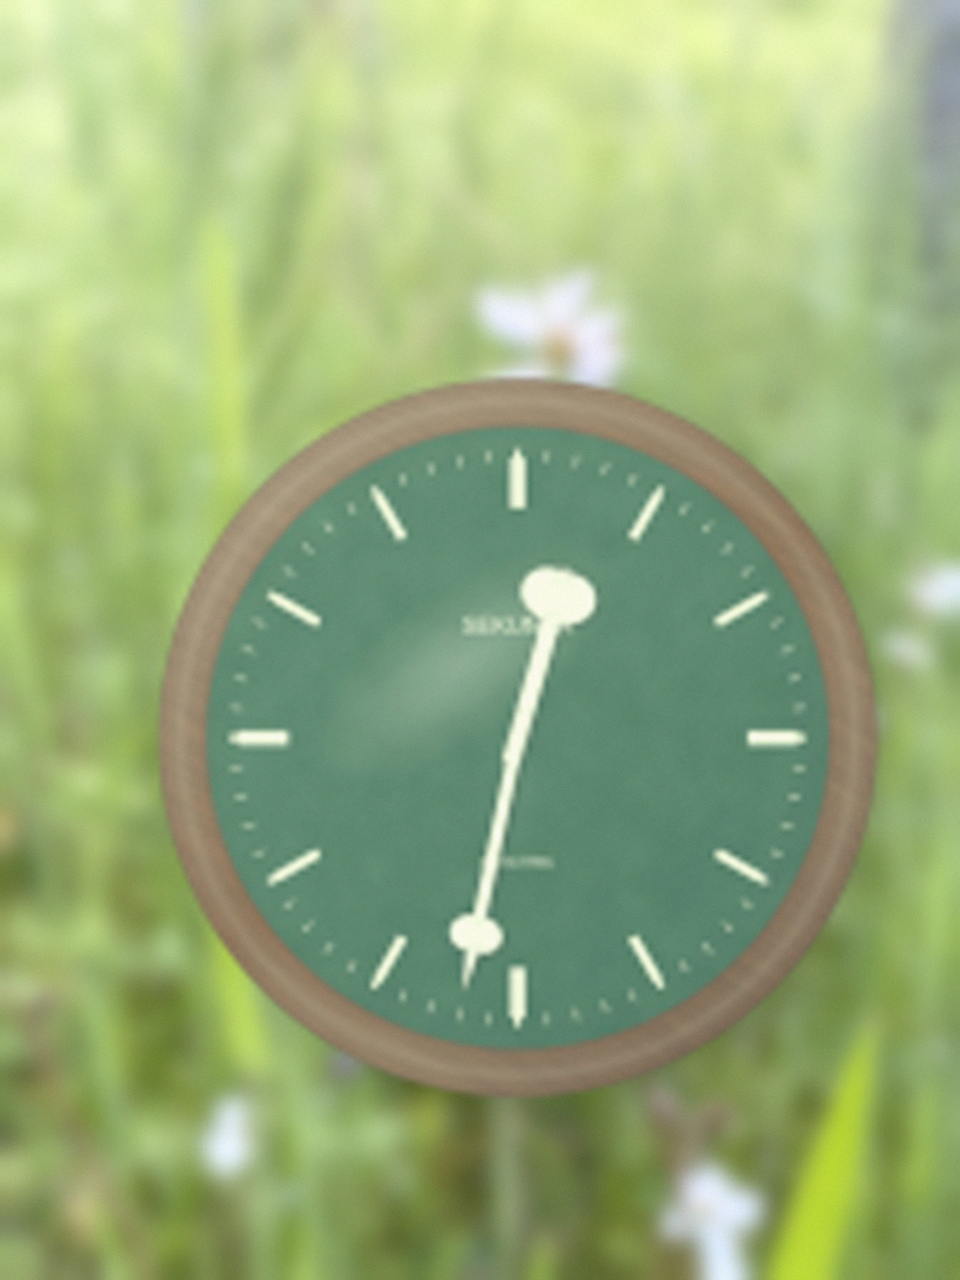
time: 12:32
